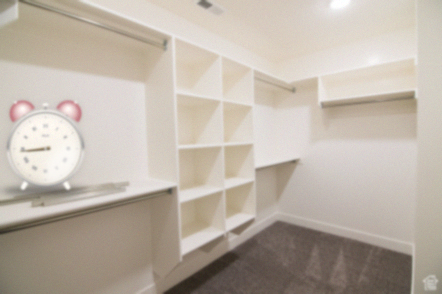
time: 8:44
